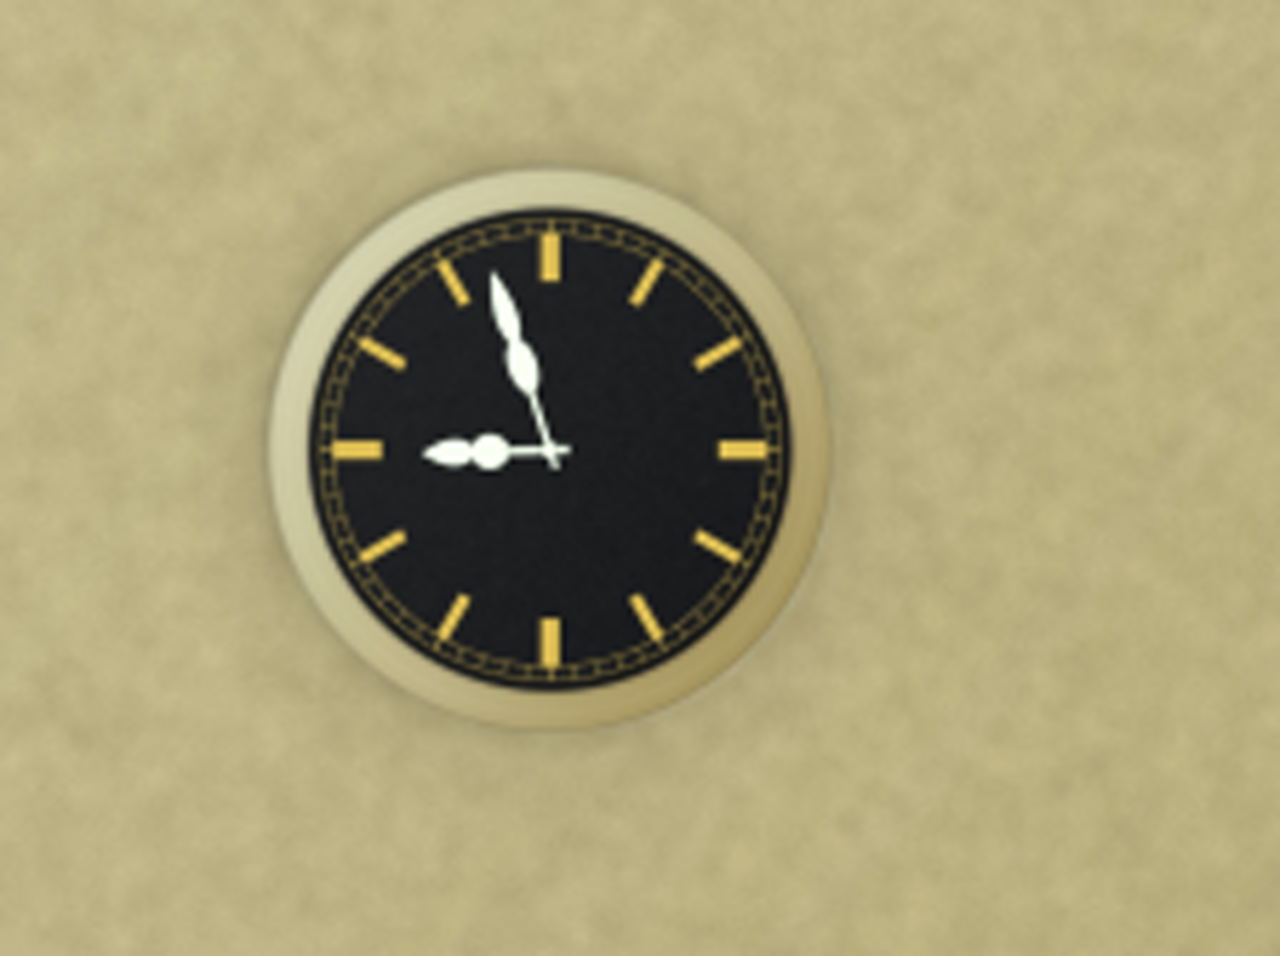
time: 8:57
